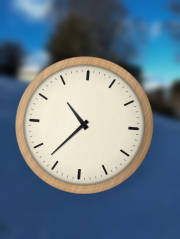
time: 10:37
